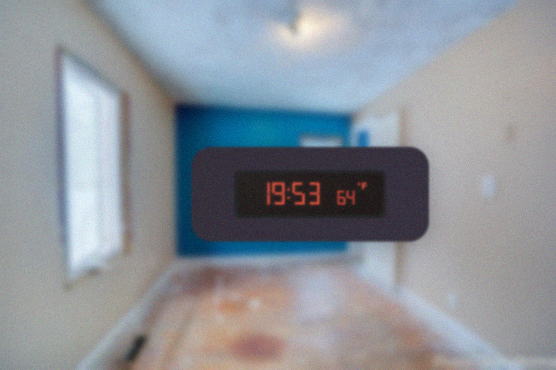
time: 19:53
